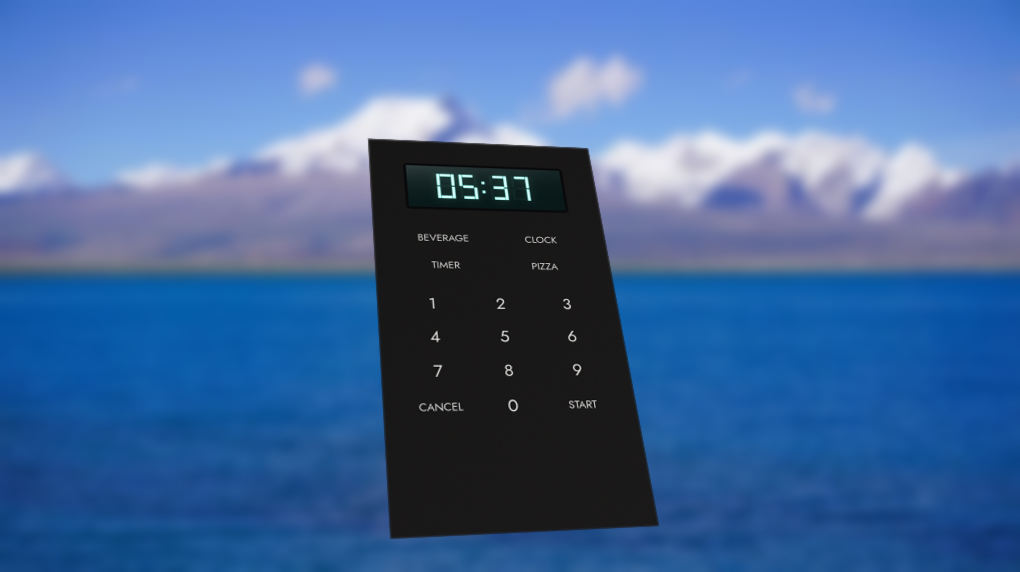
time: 5:37
